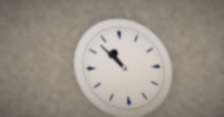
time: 10:53
